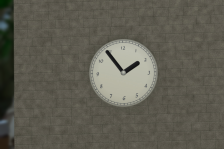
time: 1:54
